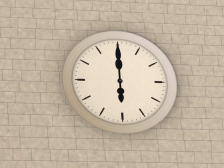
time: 6:00
